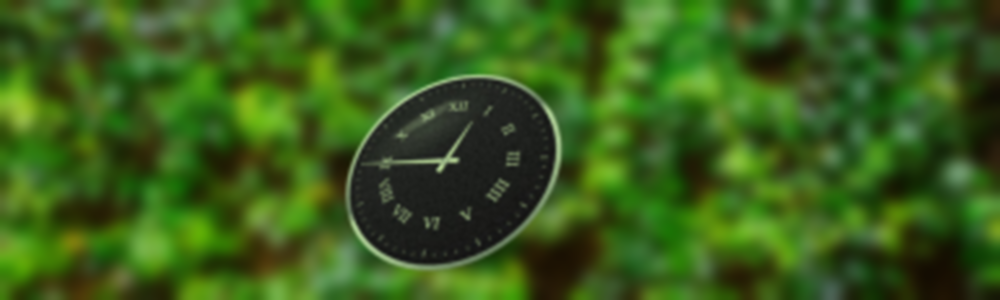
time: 12:45
